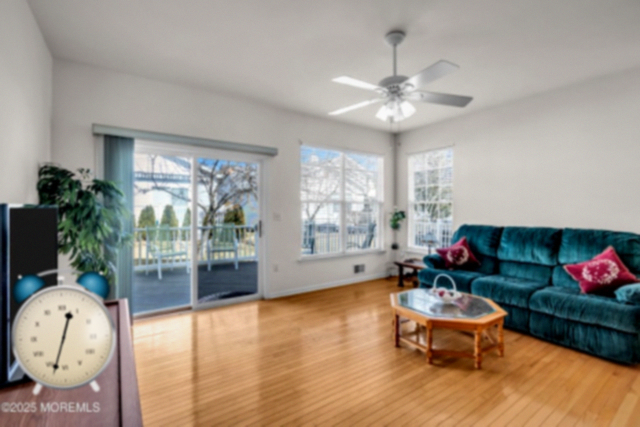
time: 12:33
